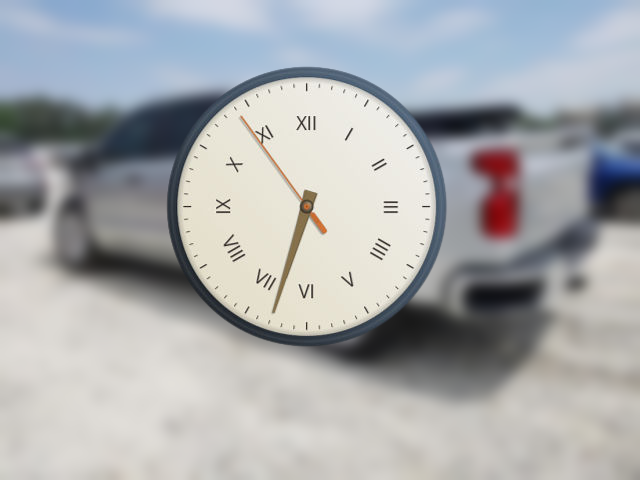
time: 6:32:54
